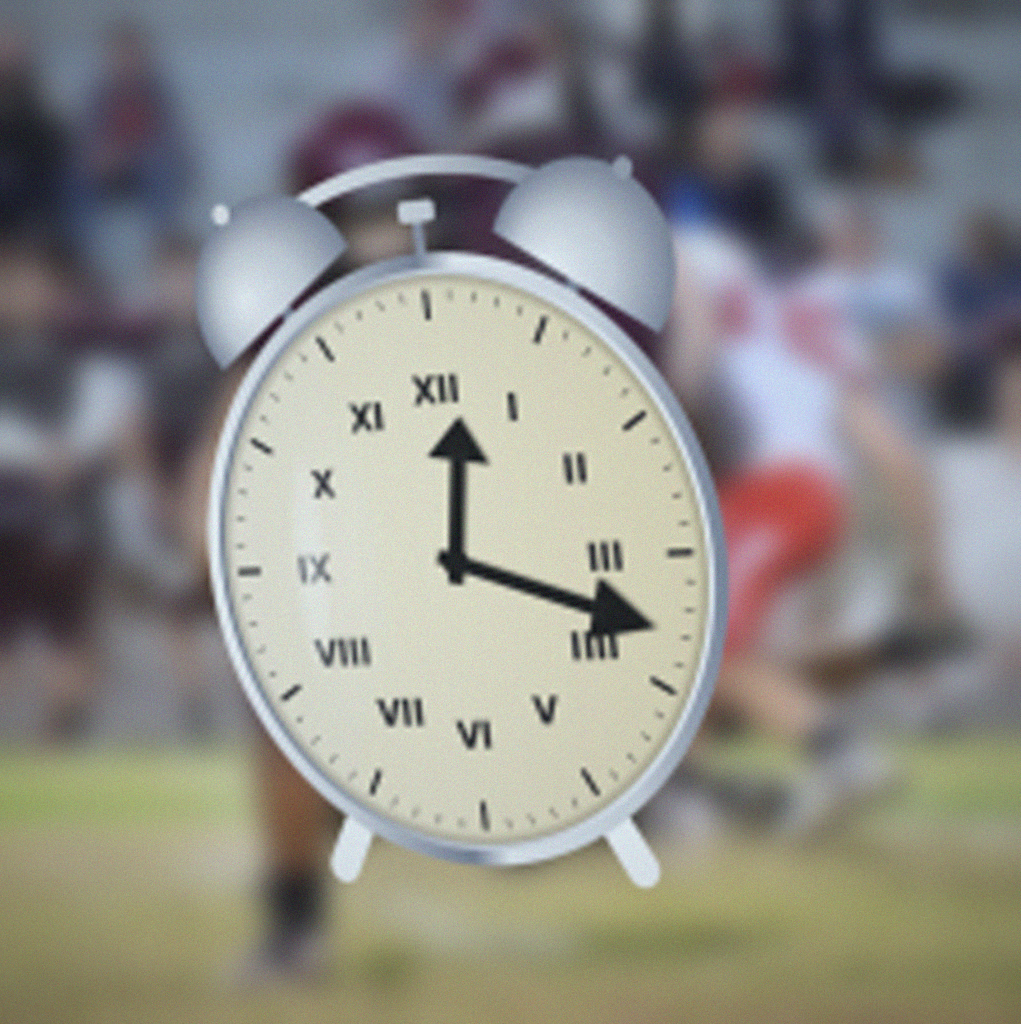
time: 12:18
